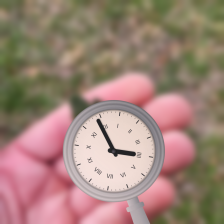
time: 3:59
